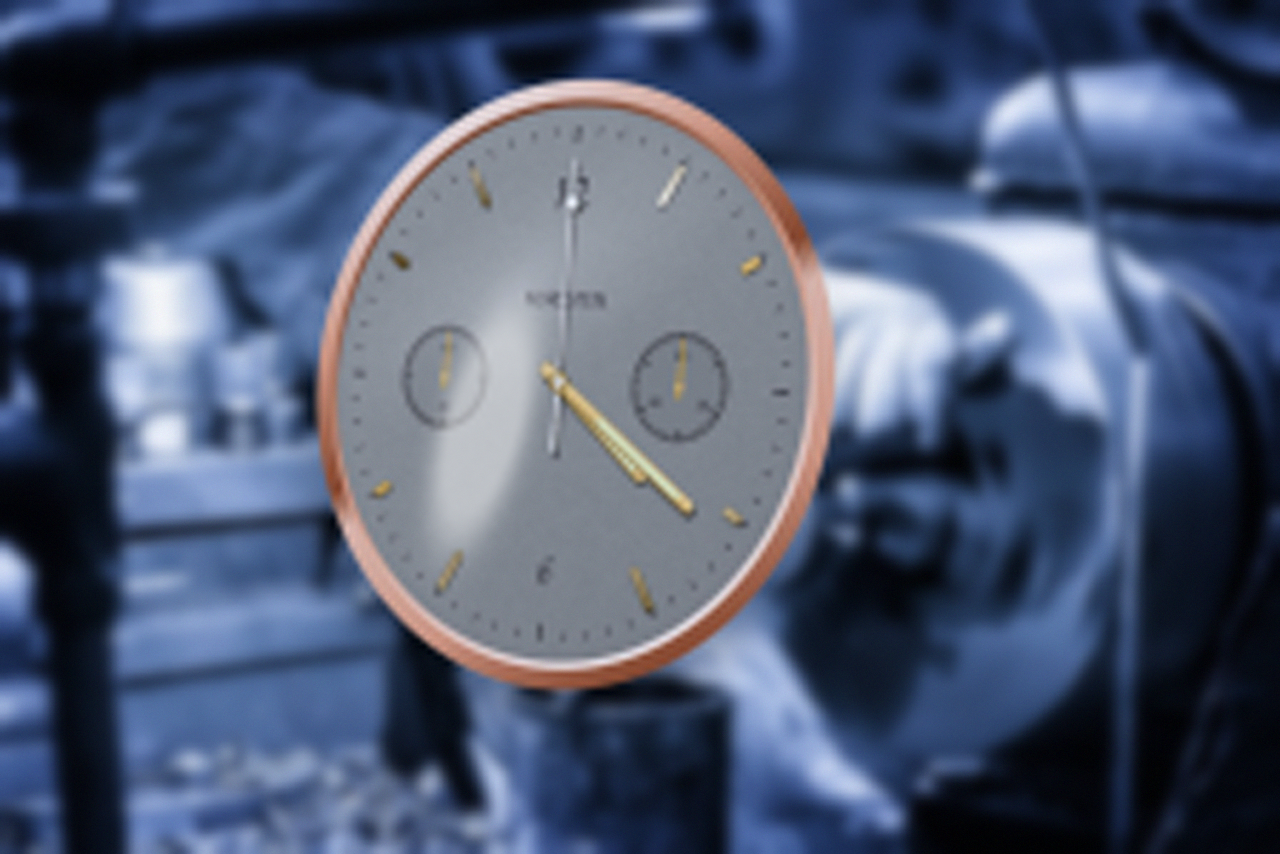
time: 4:21
